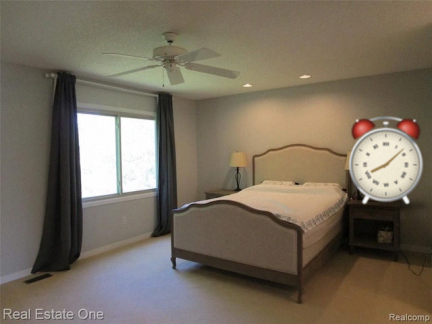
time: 8:08
